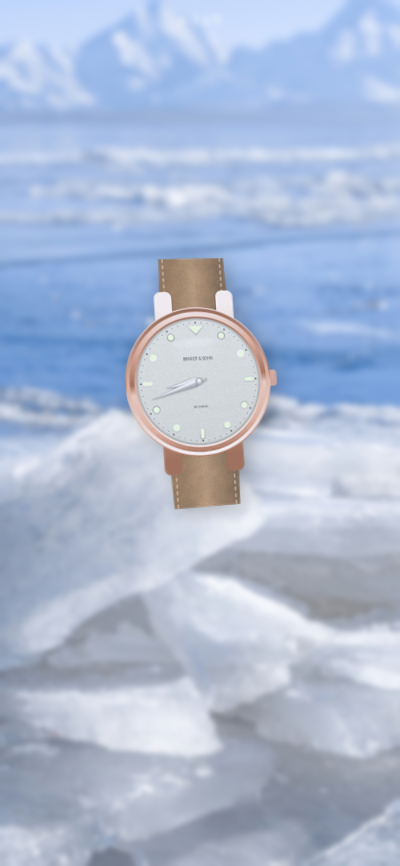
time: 8:42
